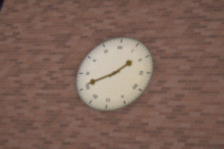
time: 1:41
